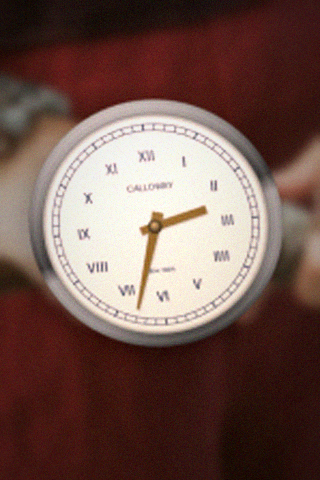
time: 2:33
